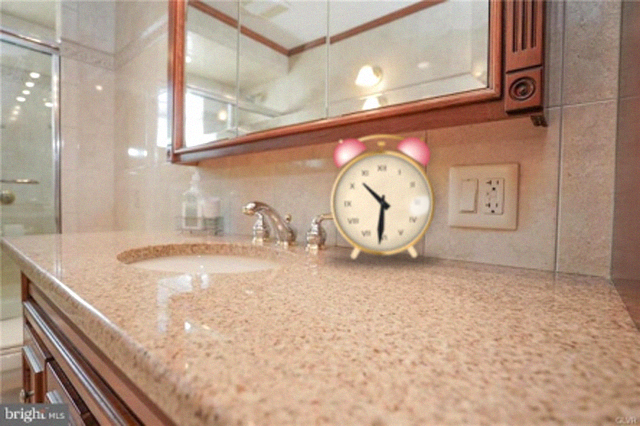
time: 10:31
